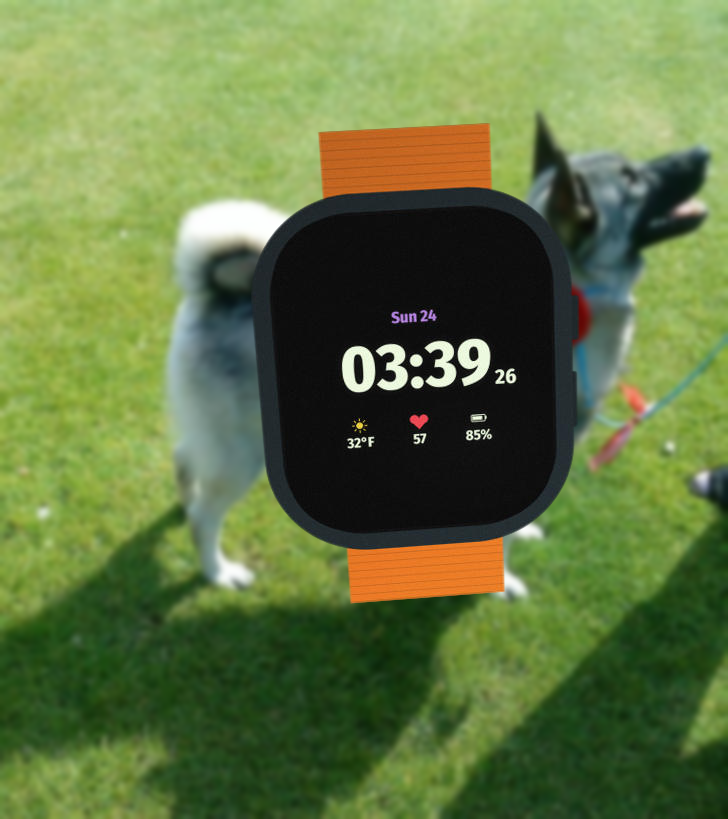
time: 3:39:26
